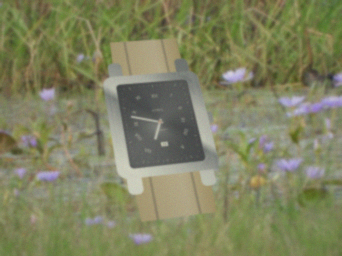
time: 6:48
